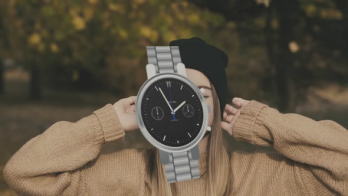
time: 1:56
